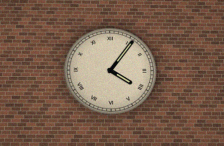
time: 4:06
